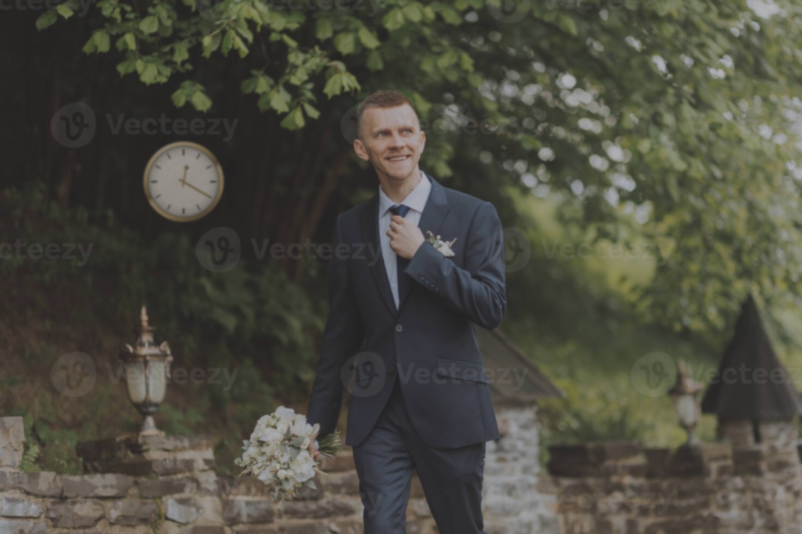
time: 12:20
